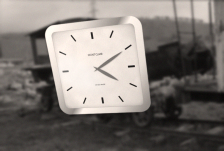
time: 4:10
